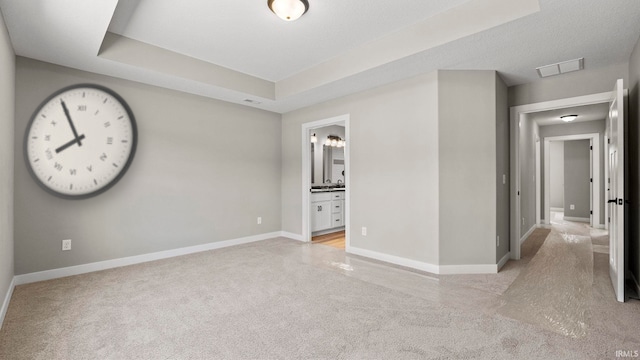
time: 7:55
